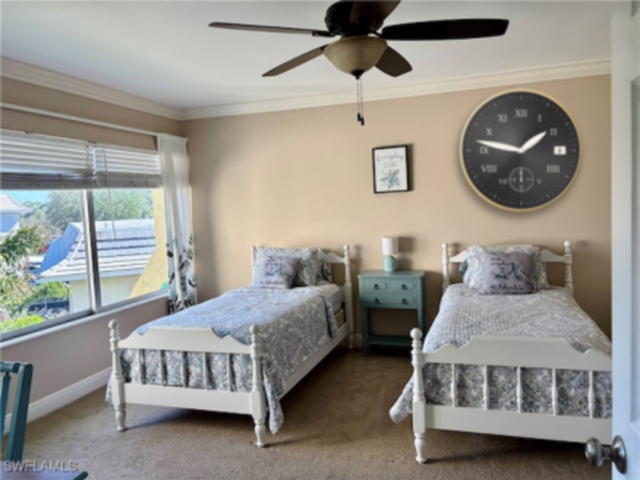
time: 1:47
